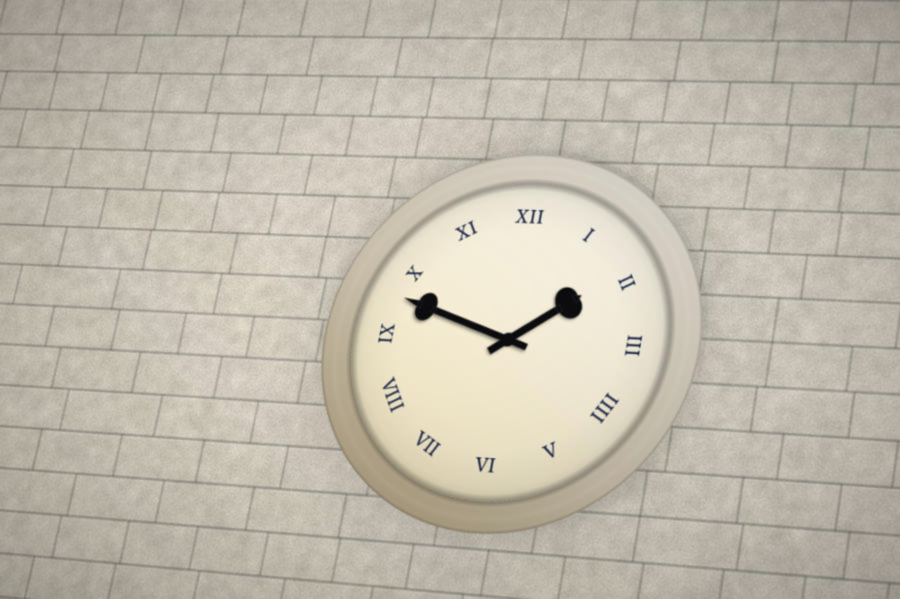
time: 1:48
